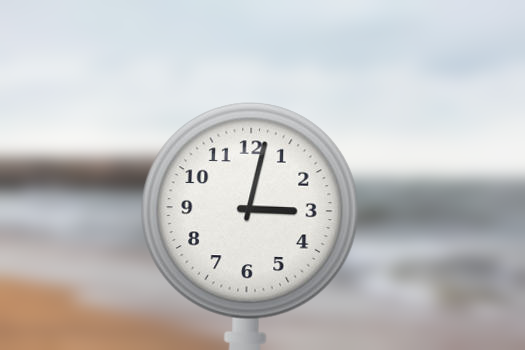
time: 3:02
